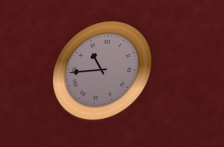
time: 10:44
